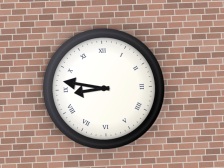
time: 8:47
